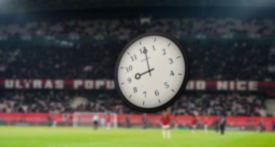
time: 9:01
